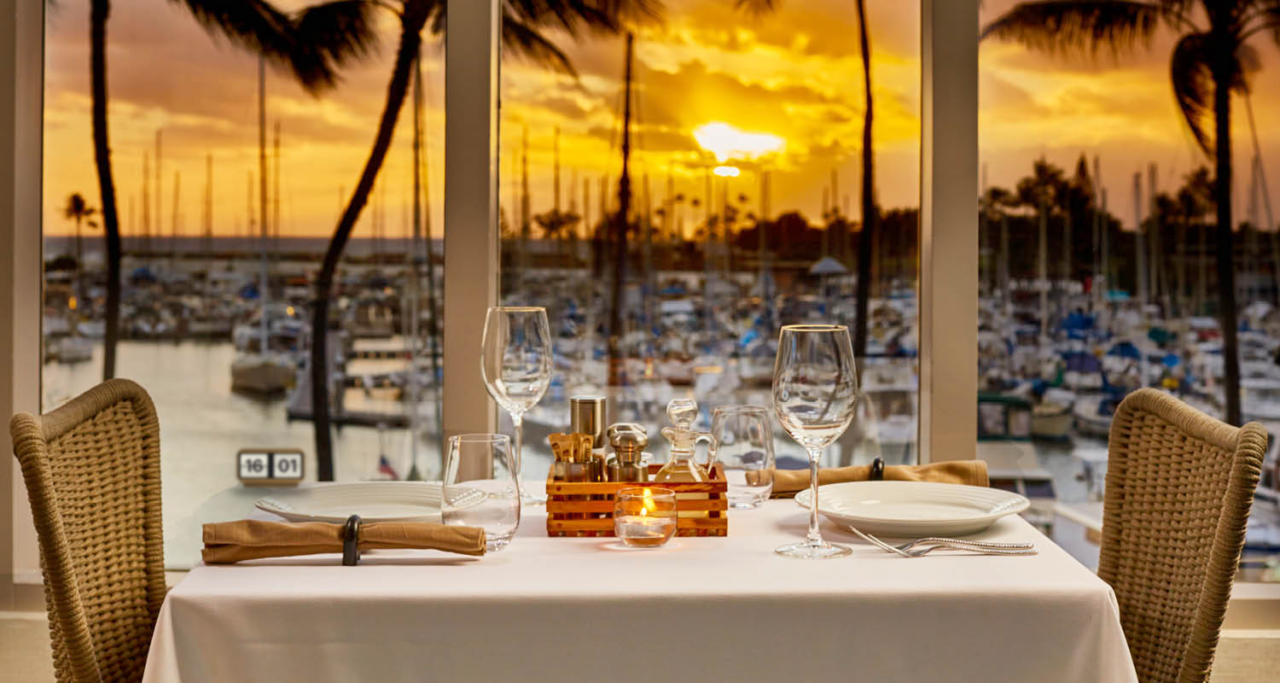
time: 16:01
